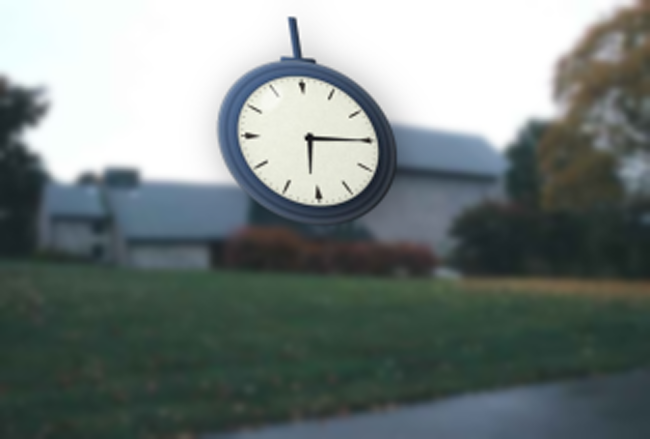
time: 6:15
